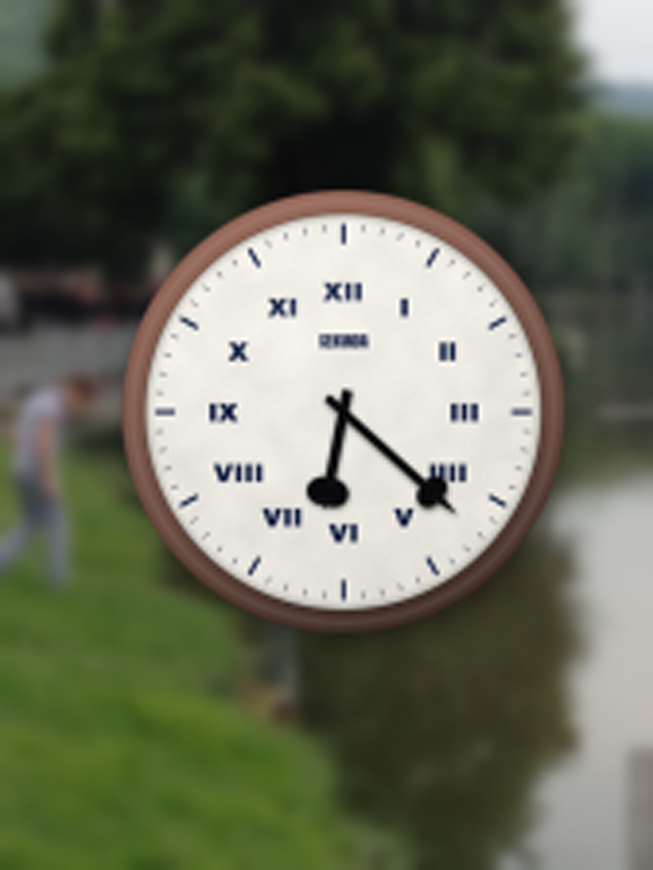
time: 6:22
